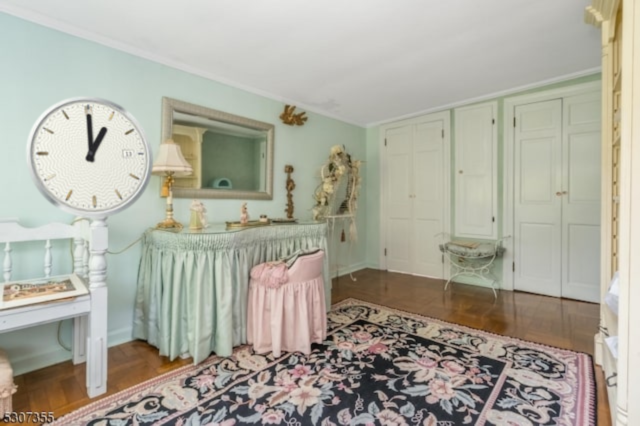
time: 1:00
